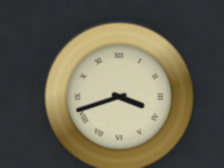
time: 3:42
